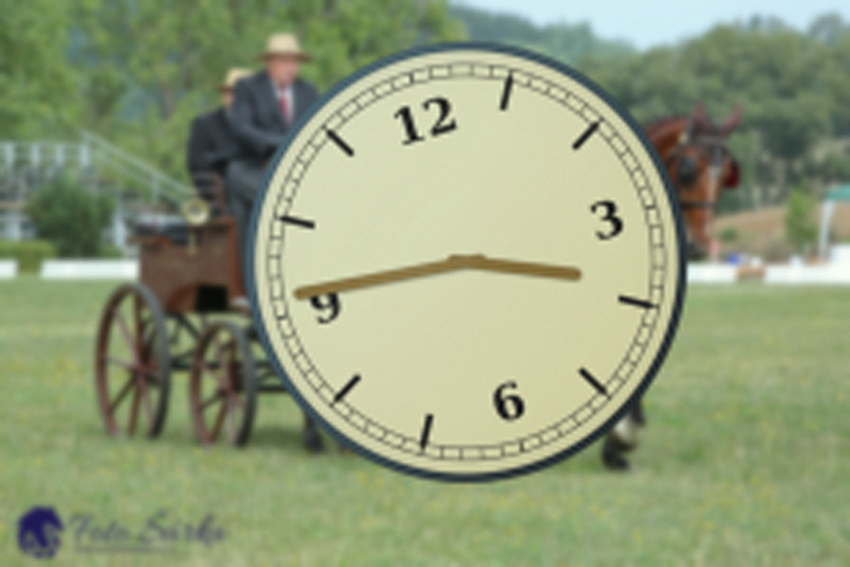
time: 3:46
